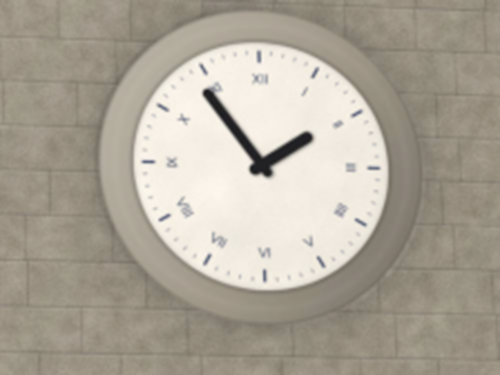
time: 1:54
